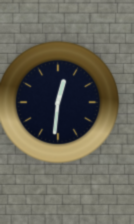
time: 12:31
